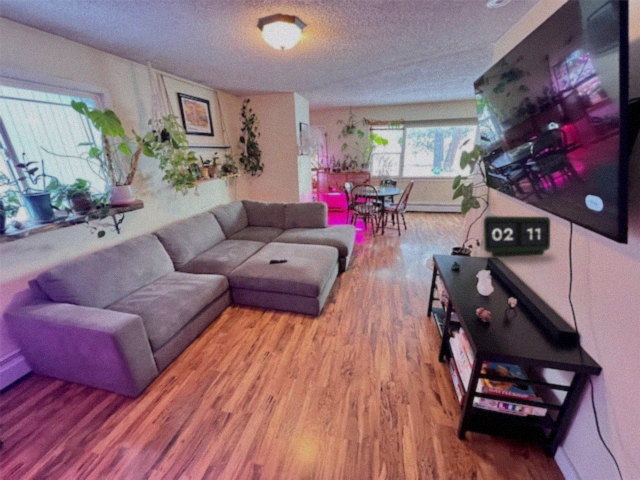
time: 2:11
